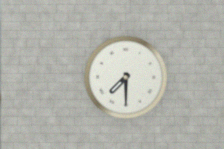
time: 7:30
